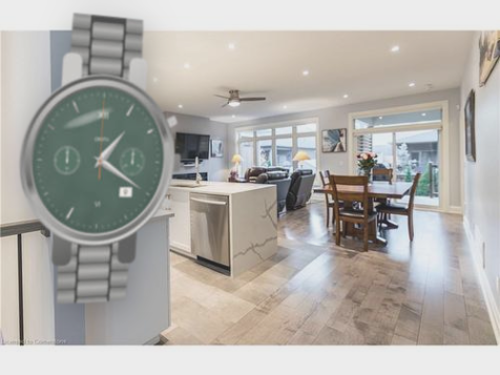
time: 1:20
